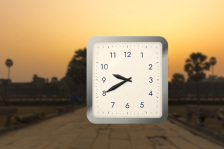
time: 9:40
